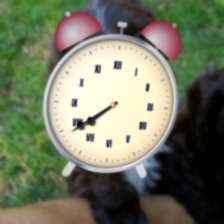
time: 7:39
